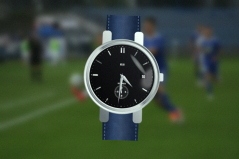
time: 4:31
